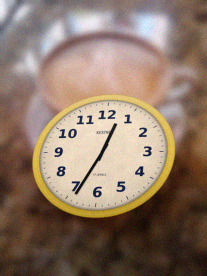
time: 12:34
